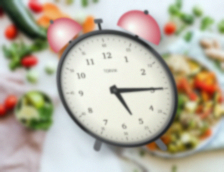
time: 5:15
